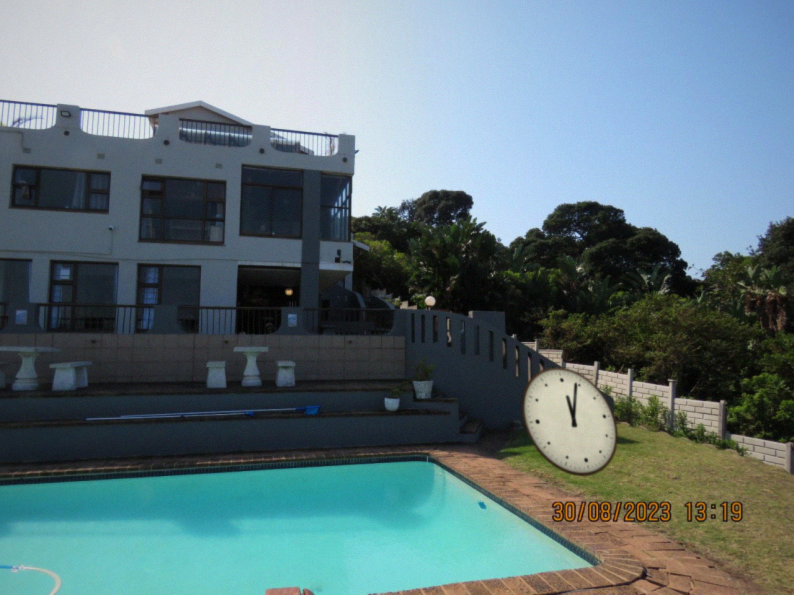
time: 12:04
